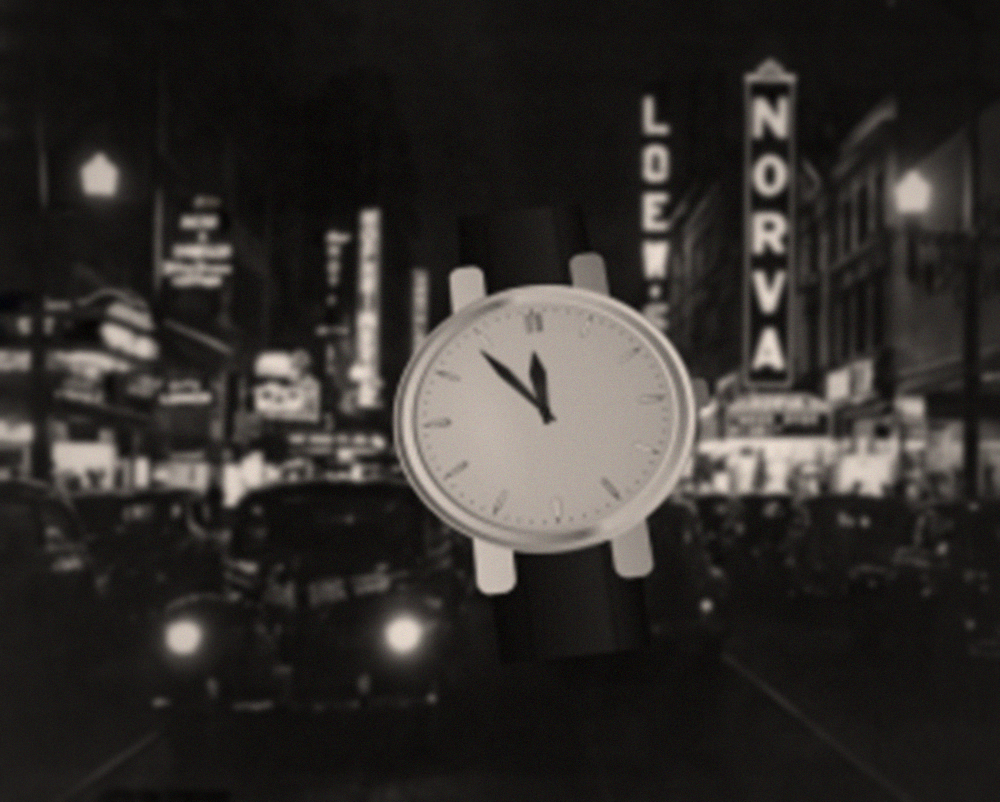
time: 11:54
